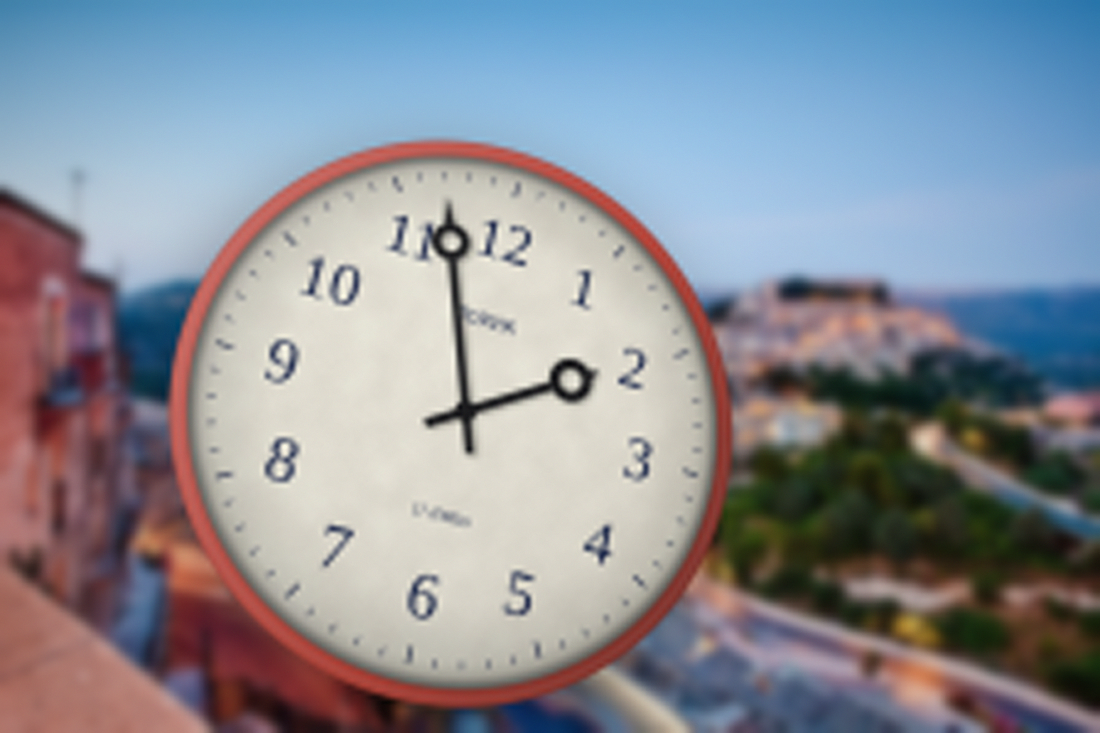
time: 1:57
